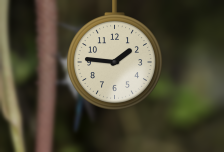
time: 1:46
